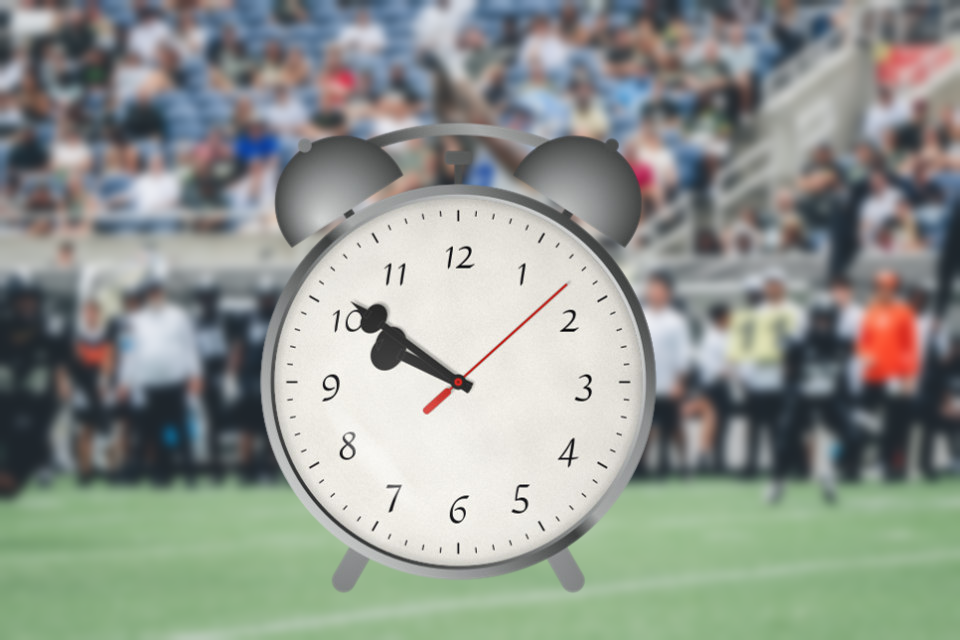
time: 9:51:08
